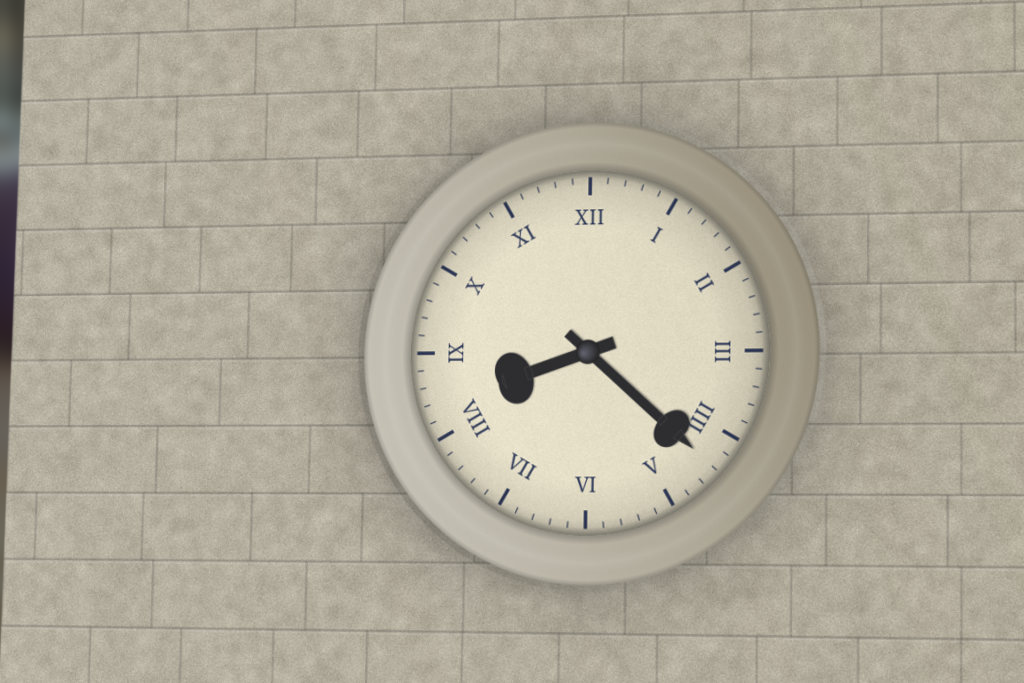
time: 8:22
